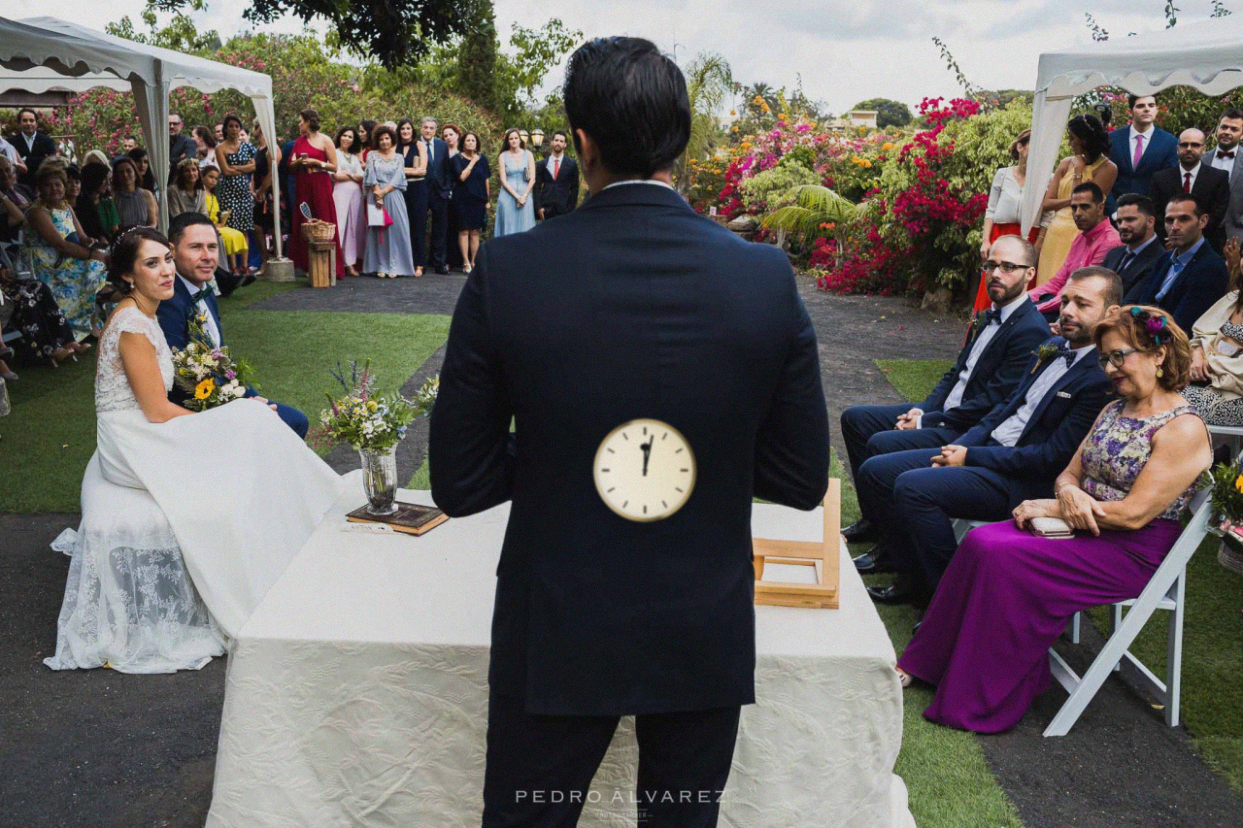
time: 12:02
